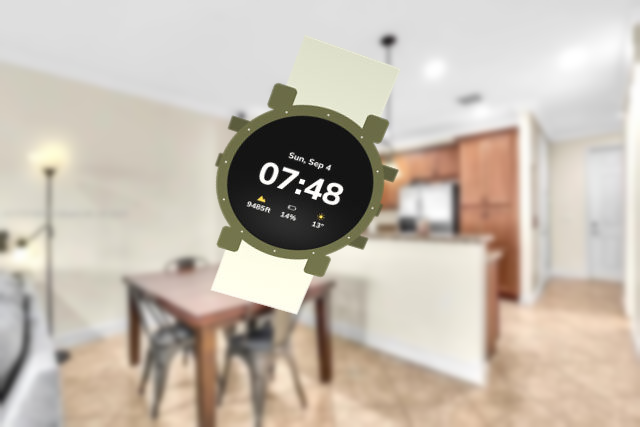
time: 7:48
